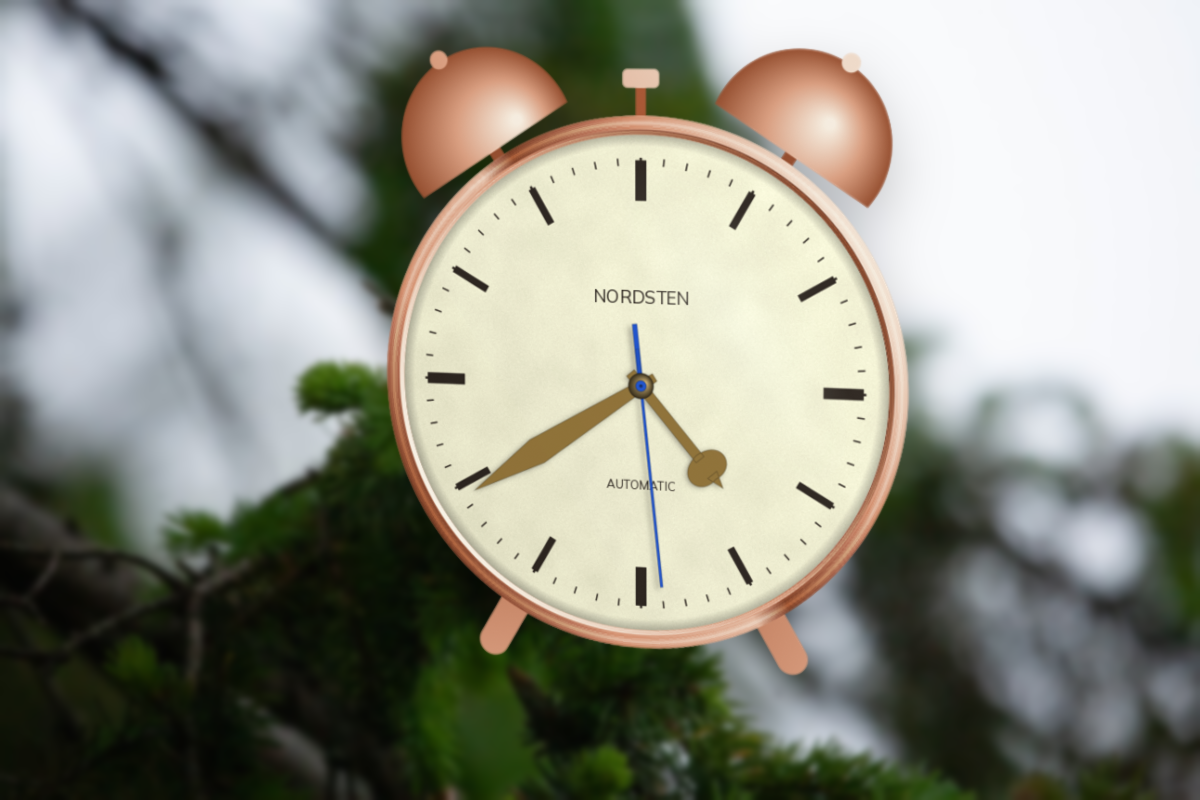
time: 4:39:29
